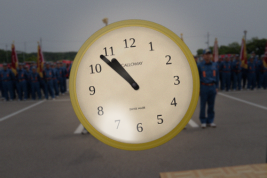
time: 10:53
